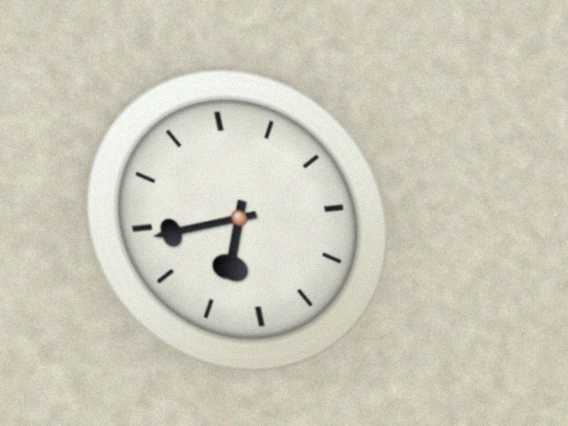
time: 6:44
